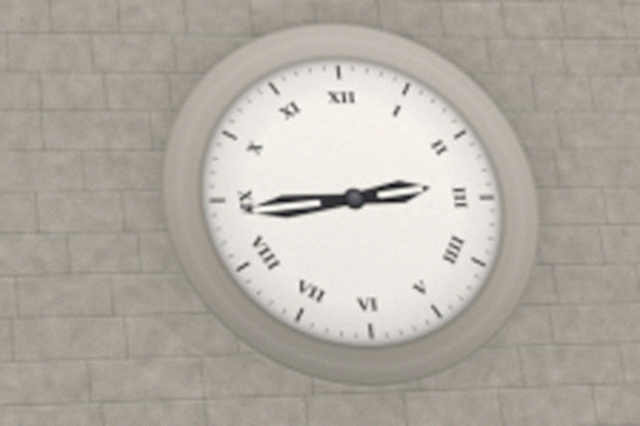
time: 2:44
